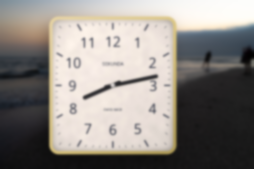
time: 8:13
